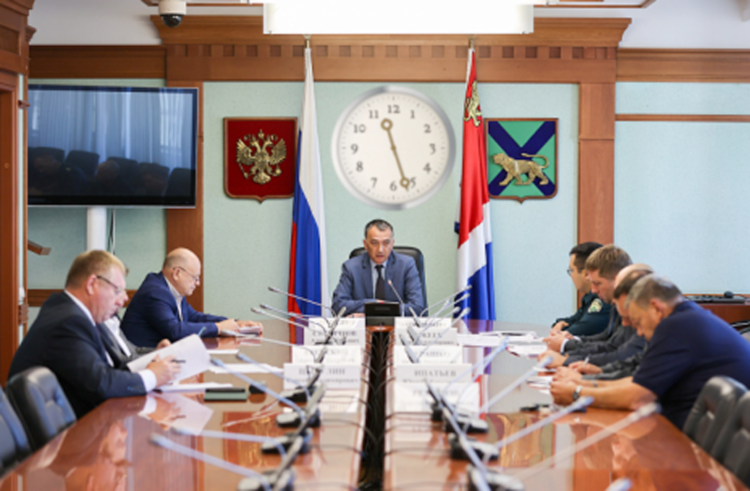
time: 11:27
